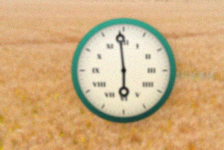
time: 5:59
